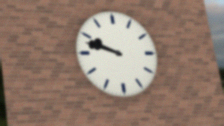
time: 9:48
